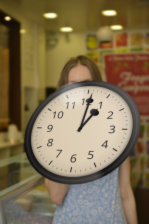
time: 1:01
